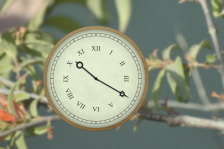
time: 10:20
